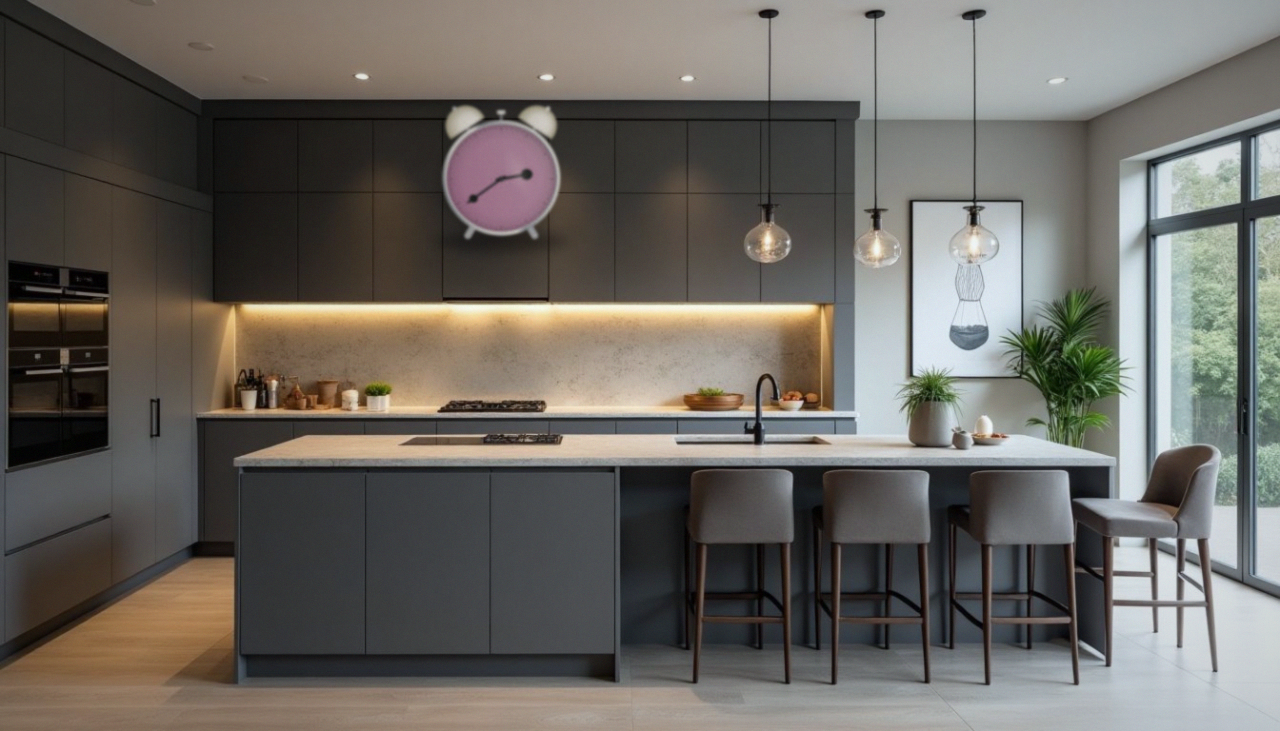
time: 2:39
